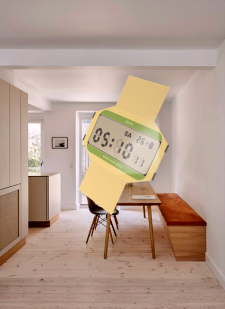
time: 5:10:11
